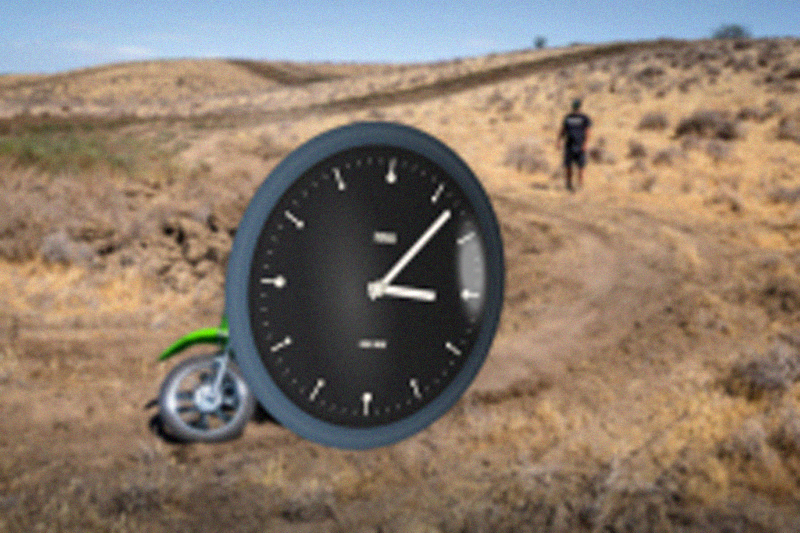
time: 3:07
